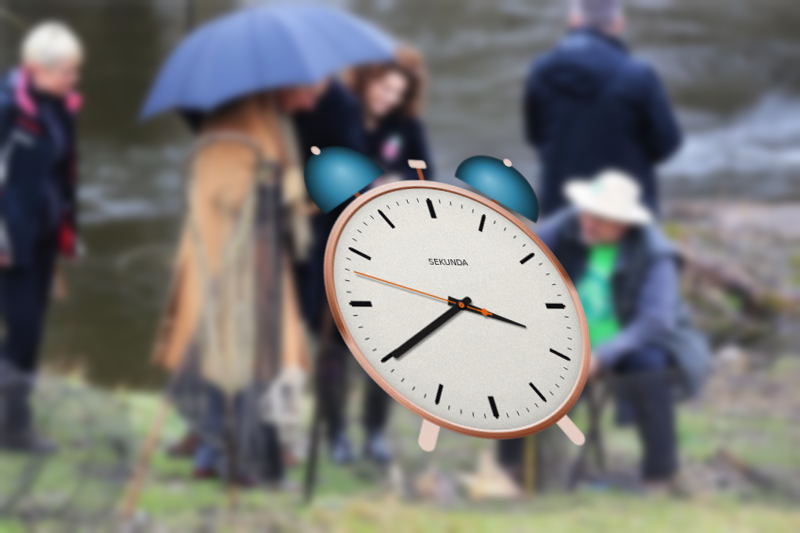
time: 3:39:48
